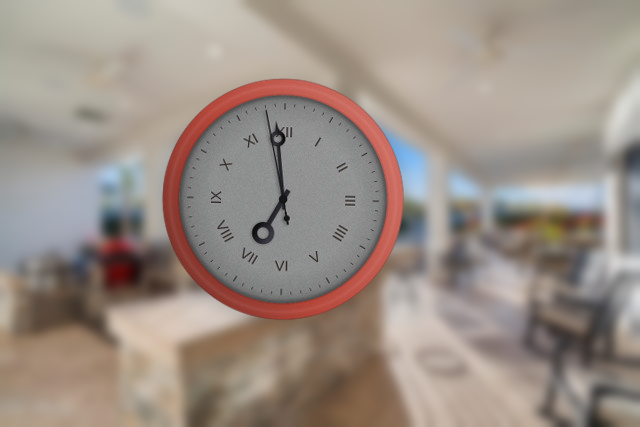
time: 6:58:58
